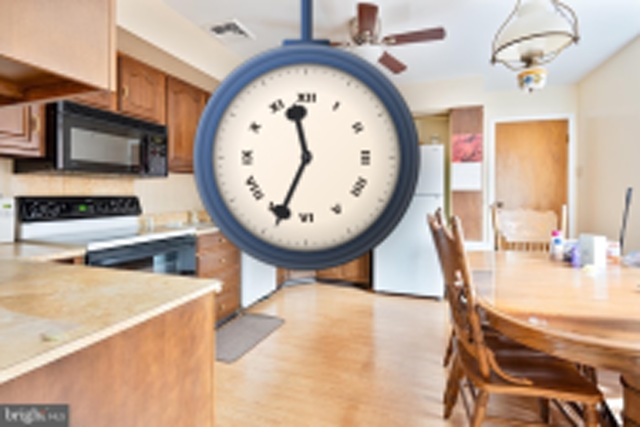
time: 11:34
